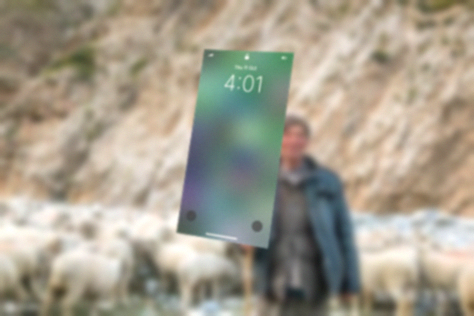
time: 4:01
